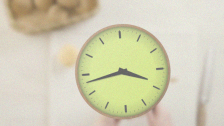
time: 3:43
